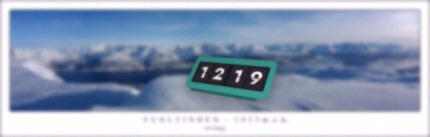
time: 12:19
